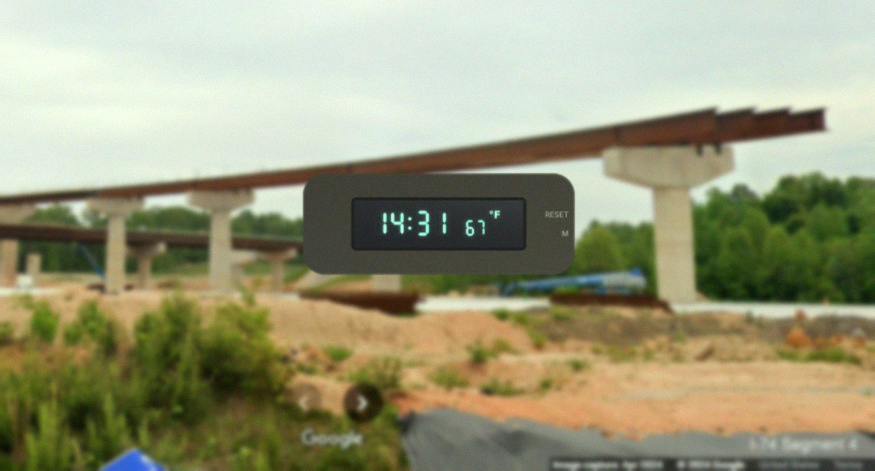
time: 14:31
